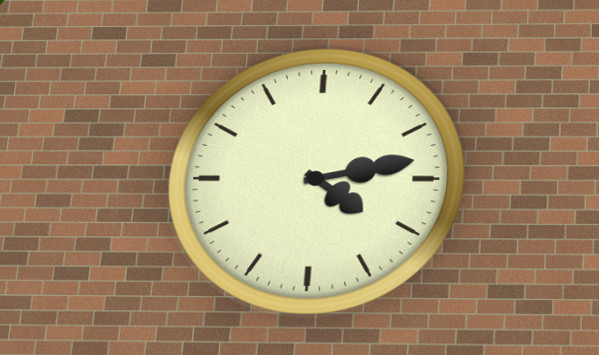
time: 4:13
